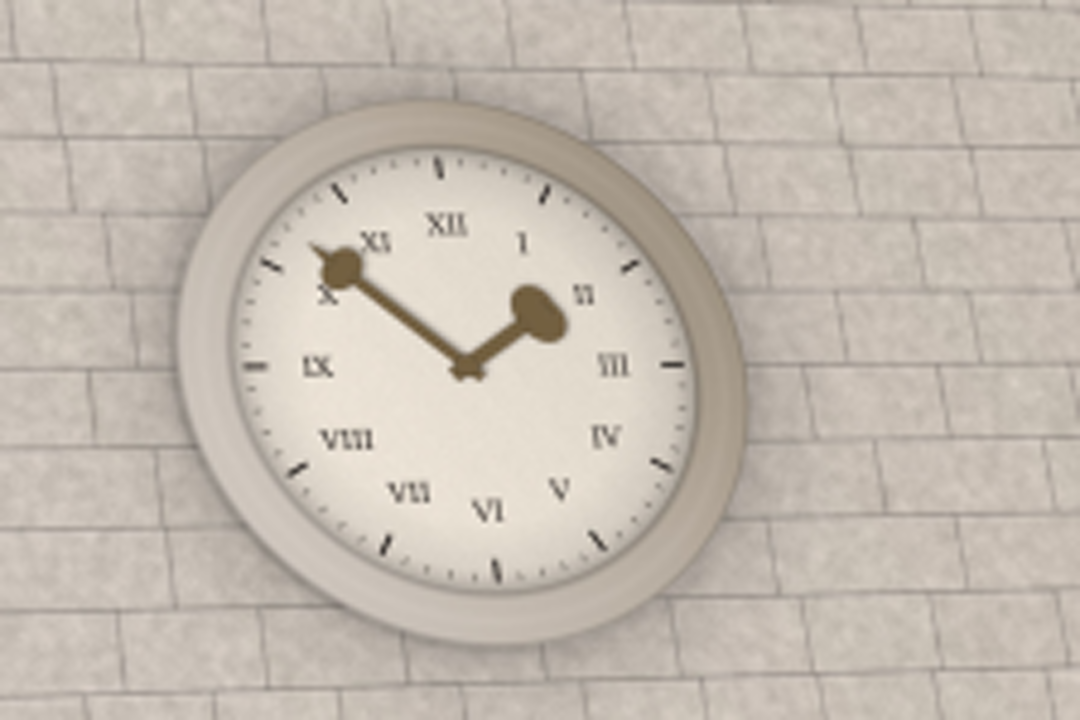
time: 1:52
